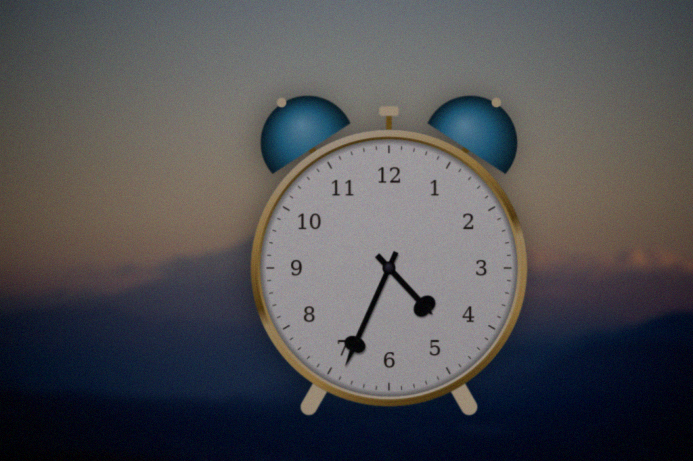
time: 4:34
